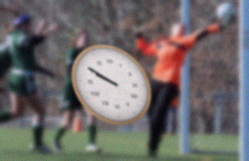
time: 9:50
